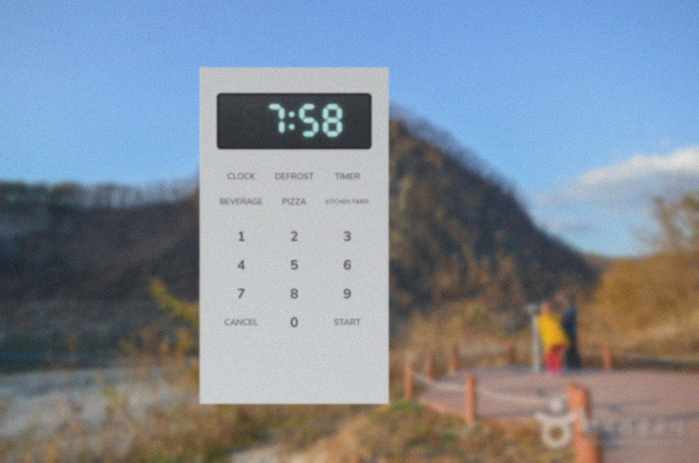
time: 7:58
